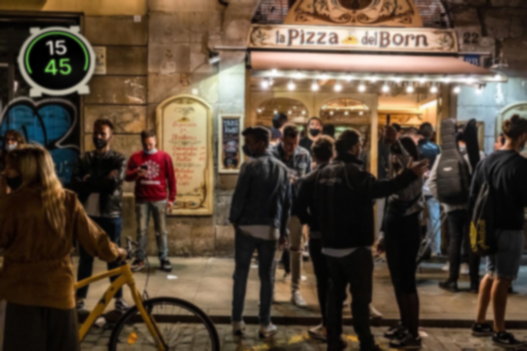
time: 15:45
